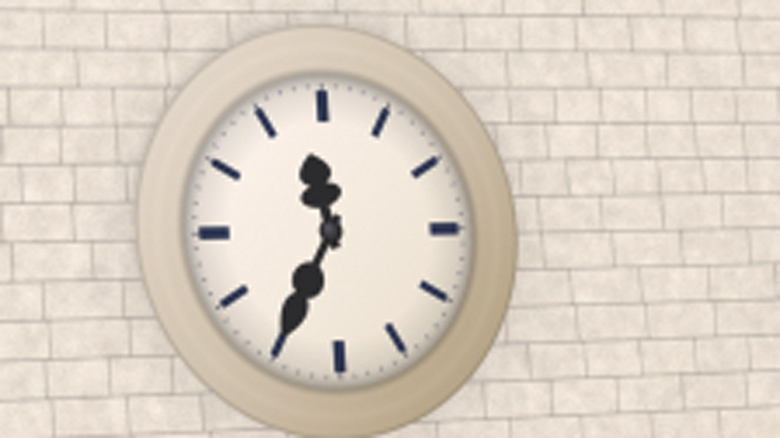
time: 11:35
